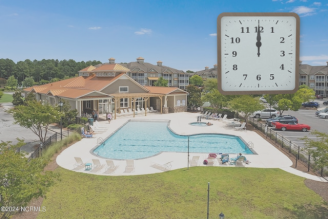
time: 12:00
